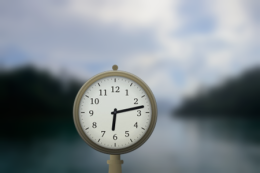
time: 6:13
